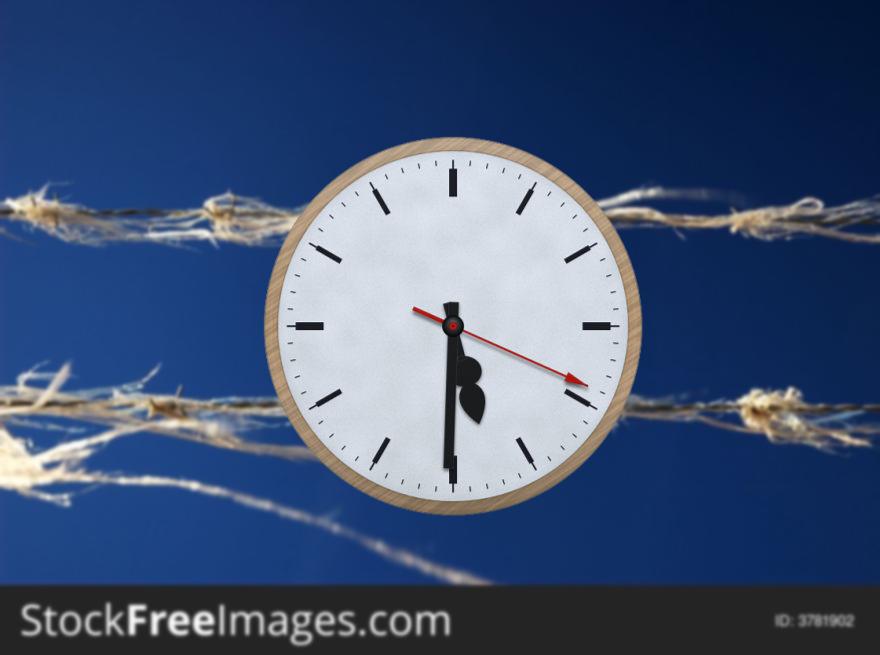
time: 5:30:19
